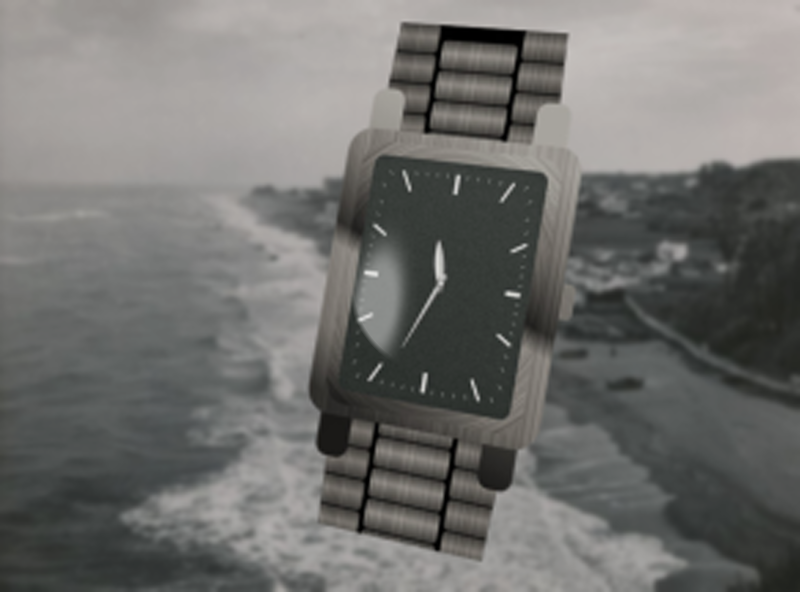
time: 11:34
